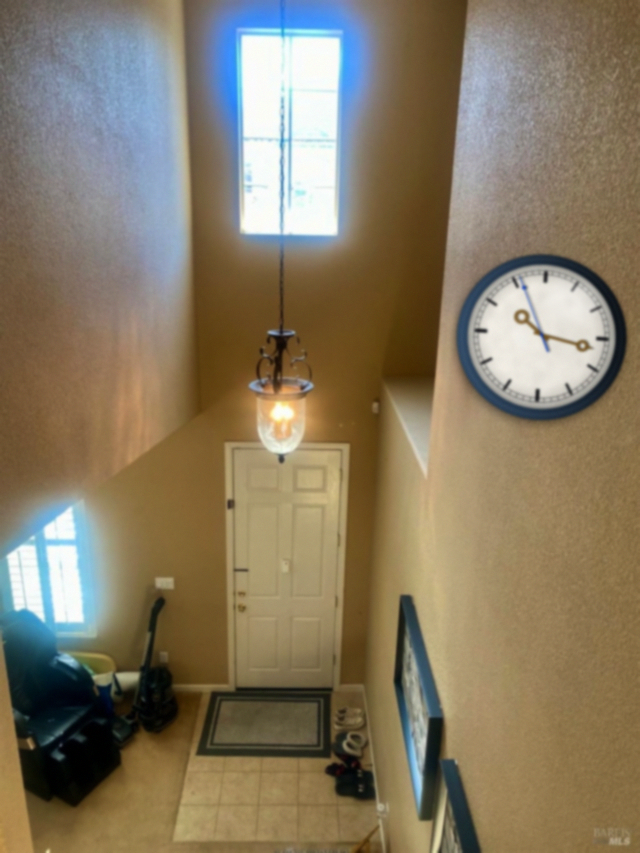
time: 10:16:56
